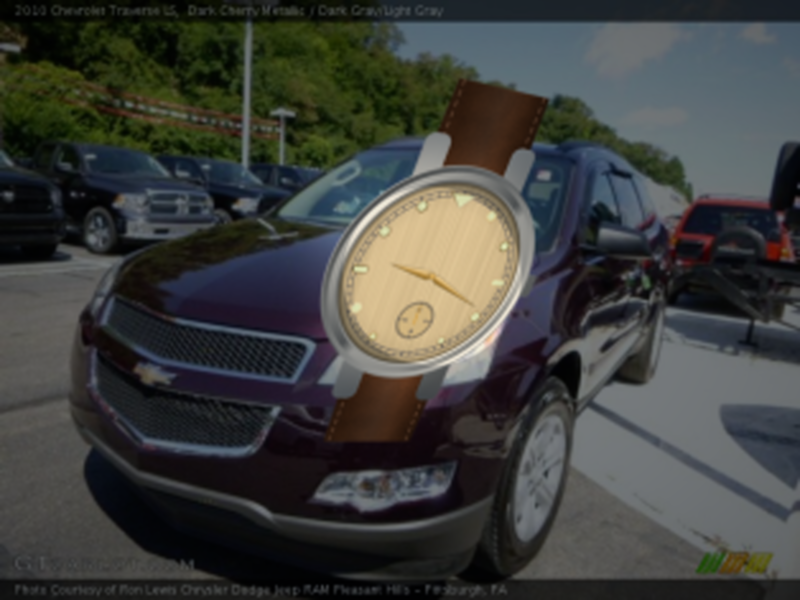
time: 9:19
